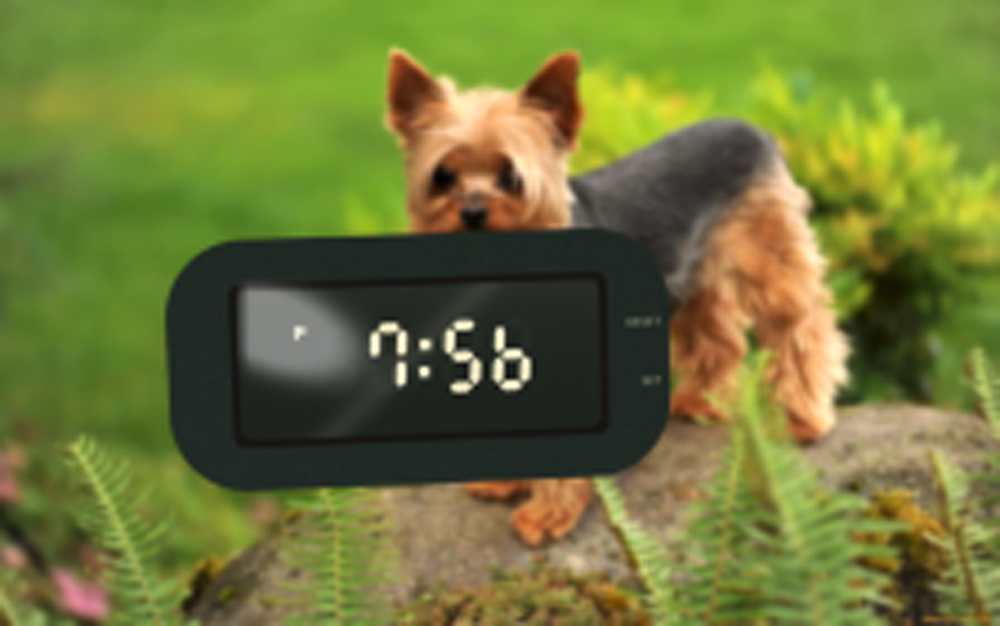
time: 7:56
